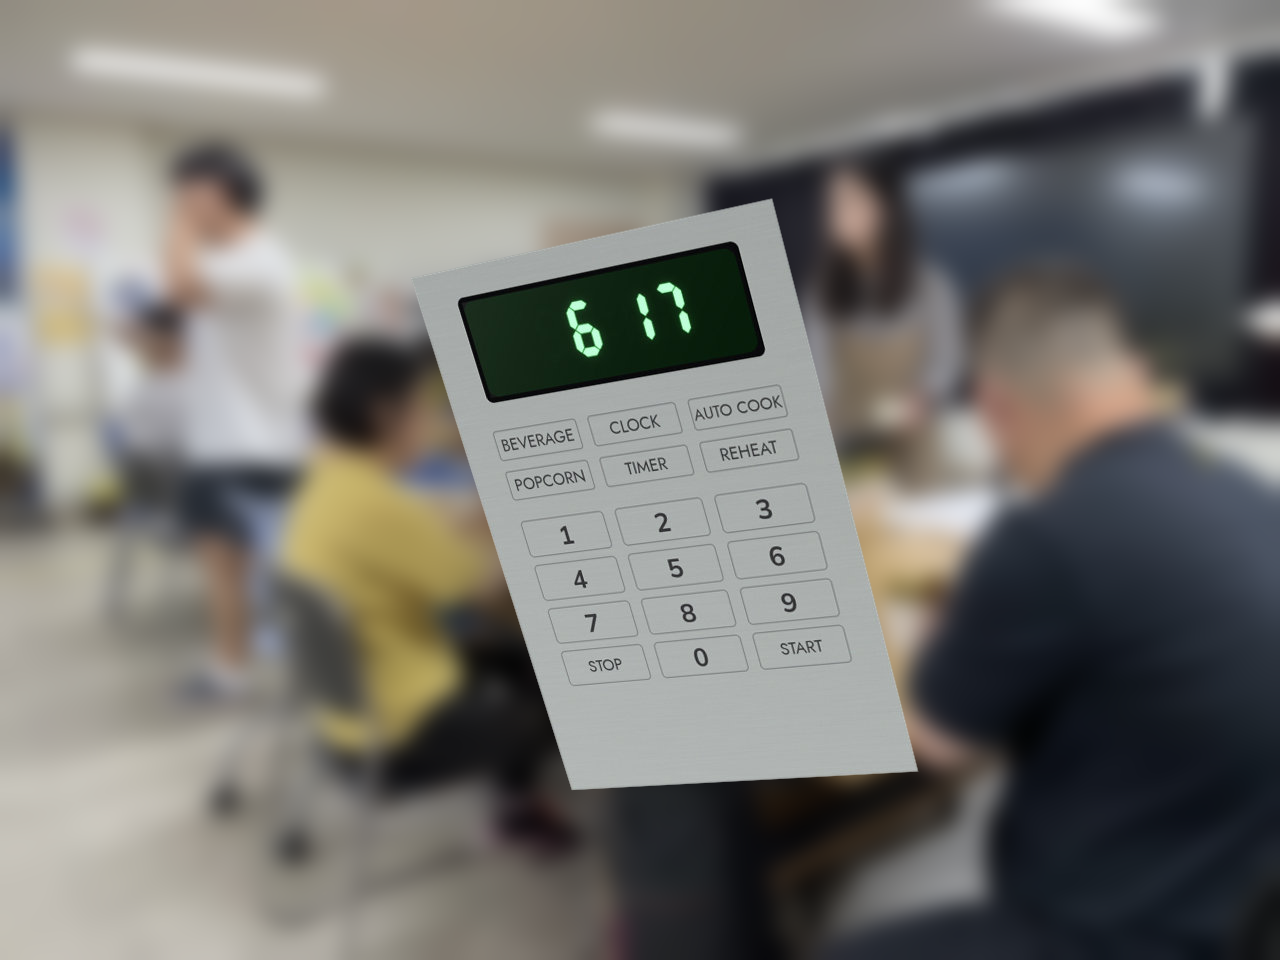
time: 6:17
